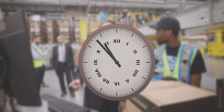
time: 10:53
